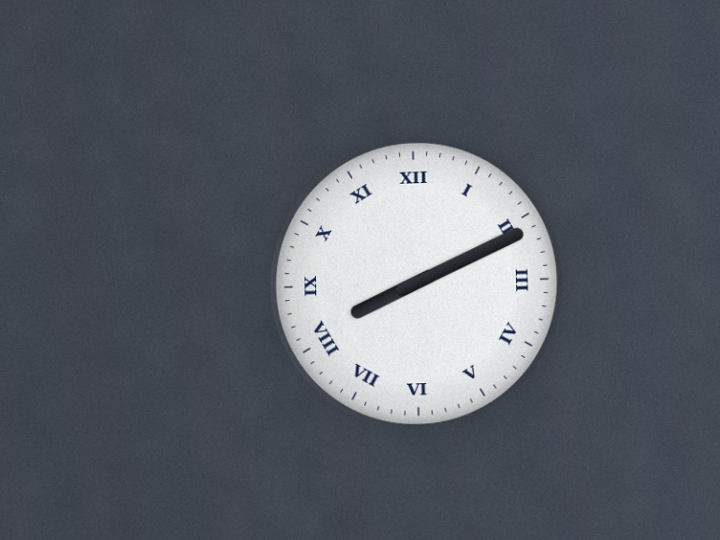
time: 8:11
